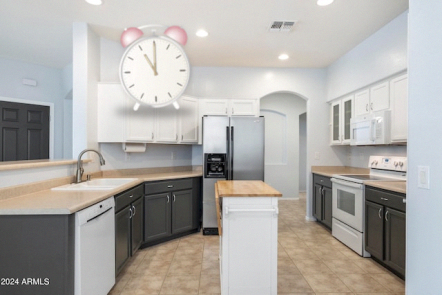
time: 11:00
